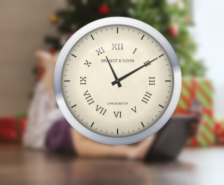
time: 11:10
